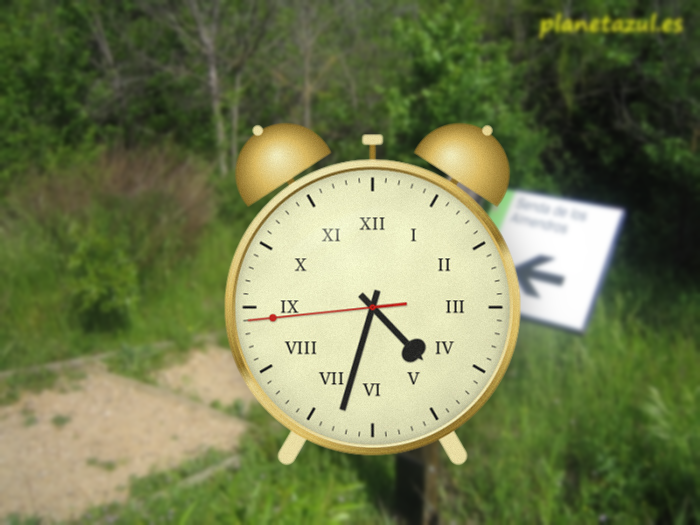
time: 4:32:44
